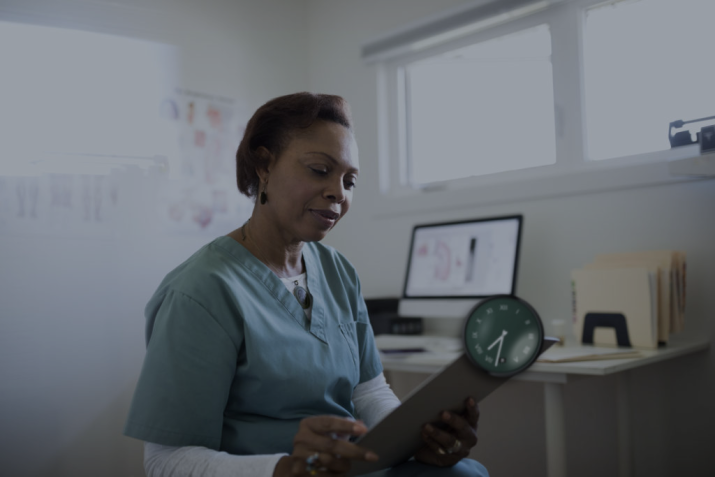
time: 7:32
